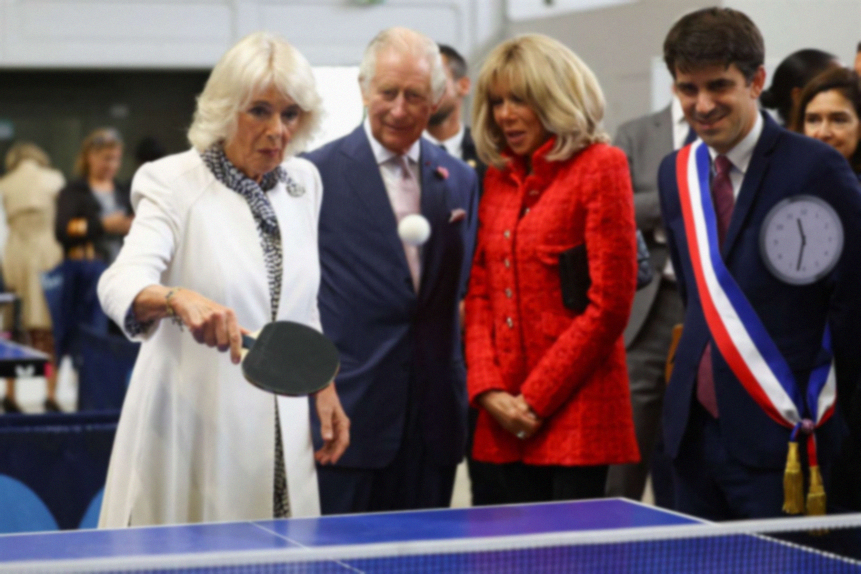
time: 11:32
